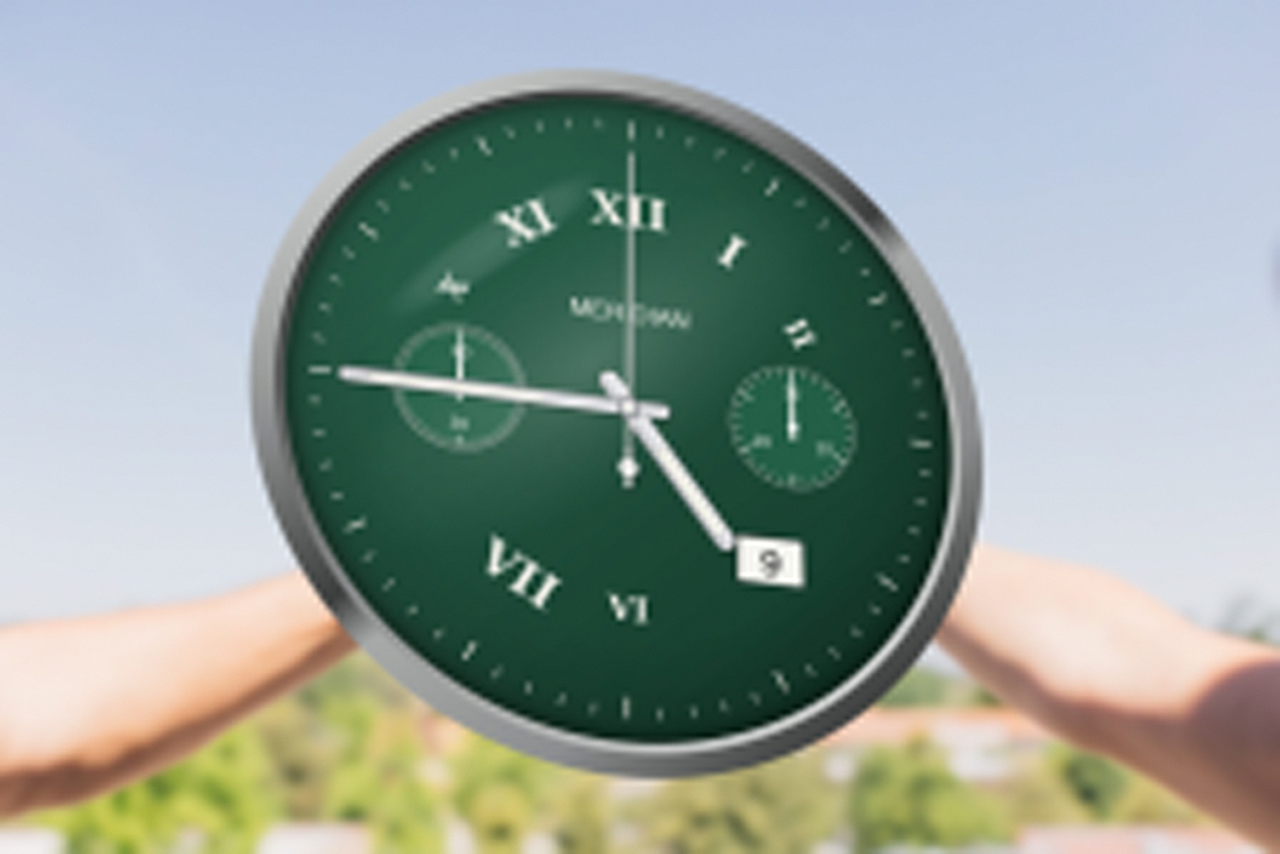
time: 4:45
